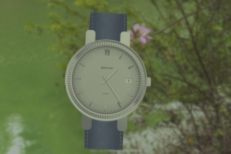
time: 1:24
